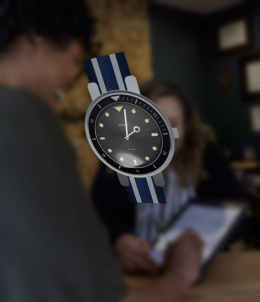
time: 2:02
